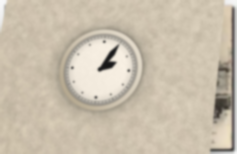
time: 2:05
